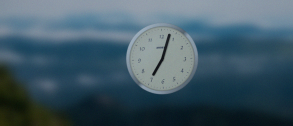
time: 7:03
